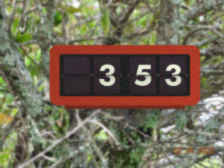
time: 3:53
